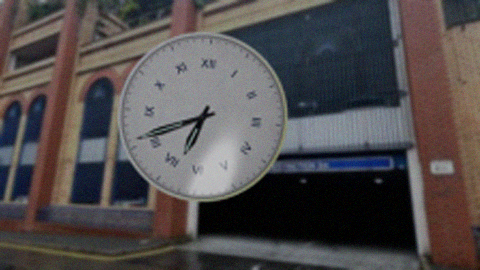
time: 6:41
